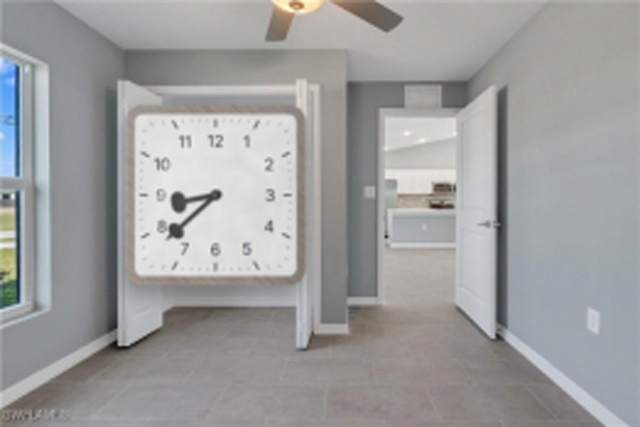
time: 8:38
